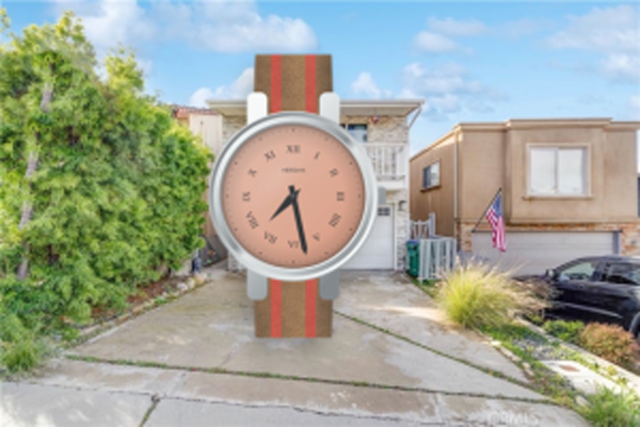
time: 7:28
